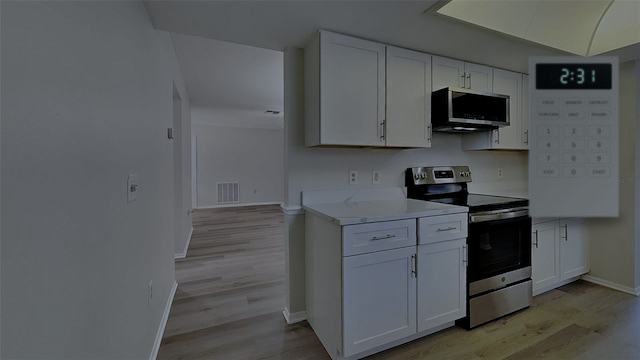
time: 2:31
